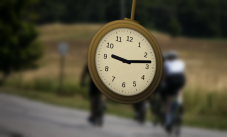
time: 9:13
